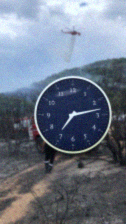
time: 7:13
